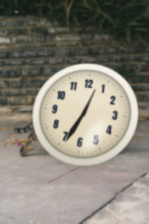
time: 12:34
